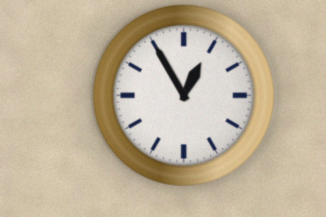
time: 12:55
